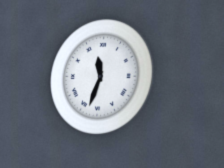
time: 11:33
